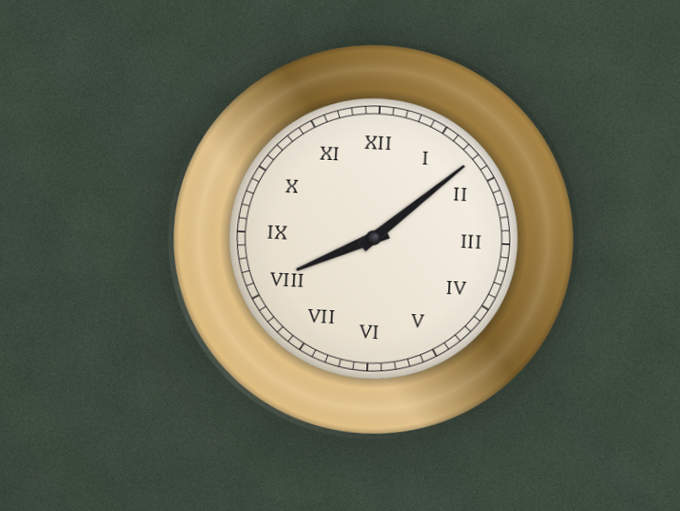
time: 8:08
